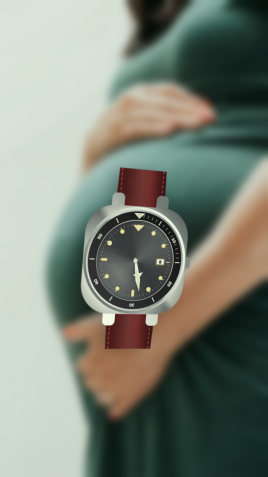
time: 5:28
